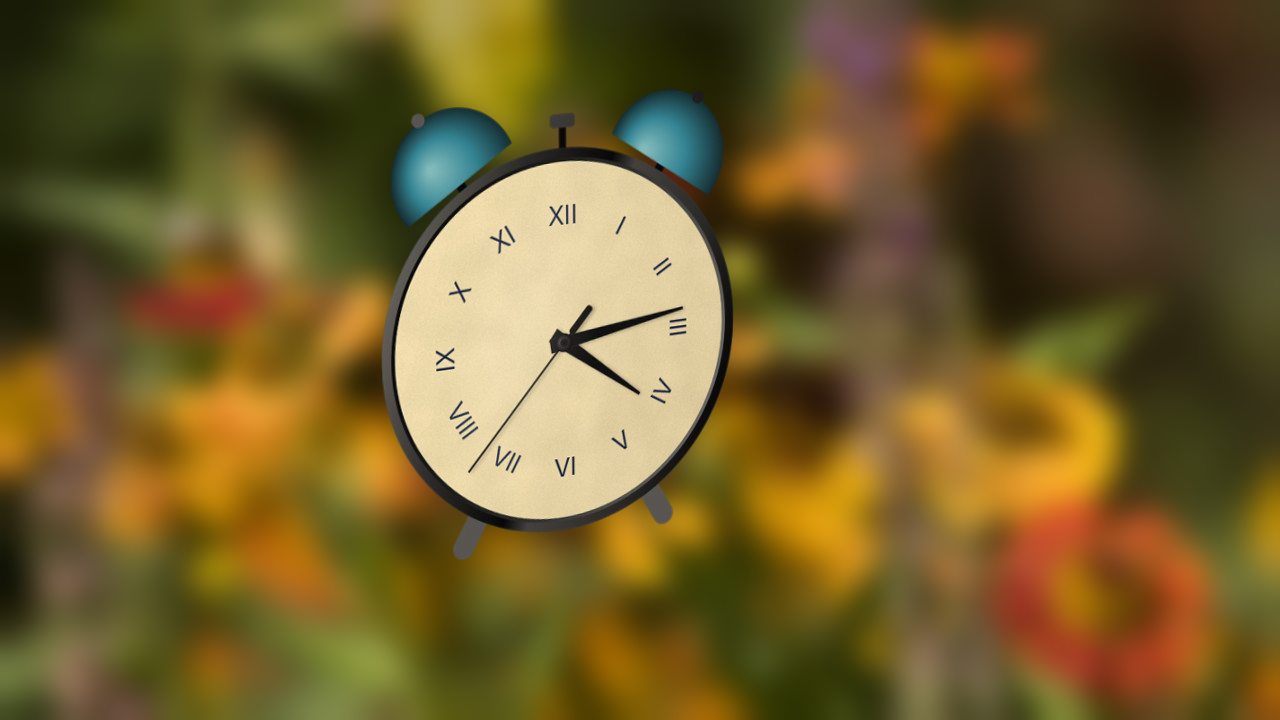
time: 4:13:37
